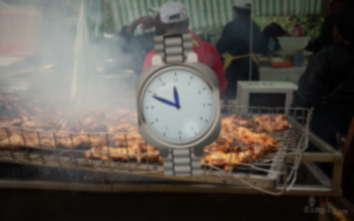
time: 11:49
